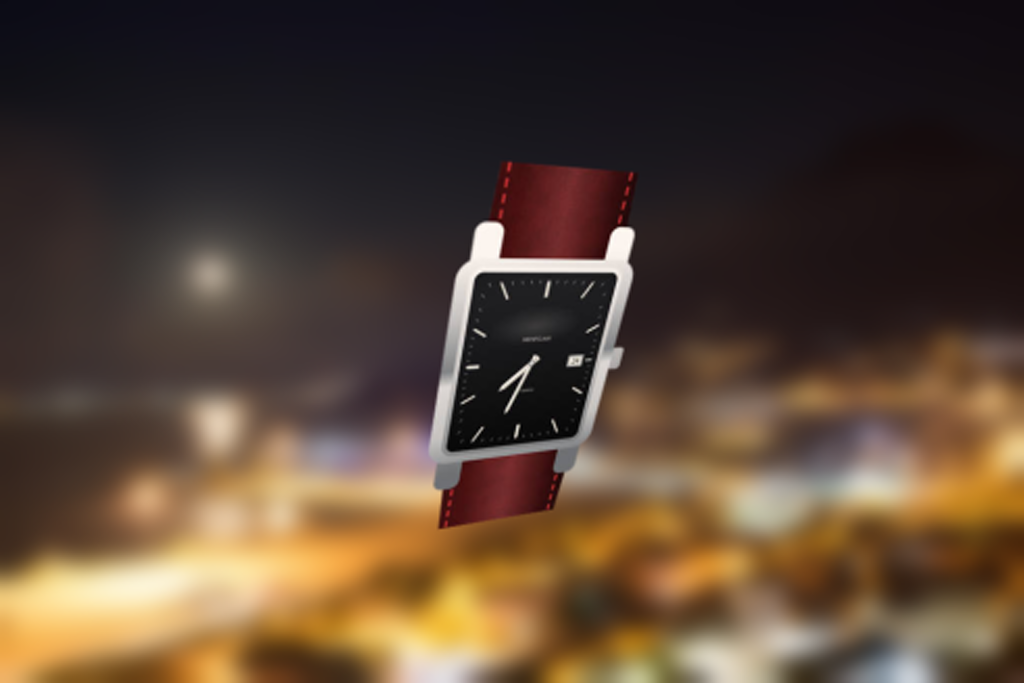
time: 7:33
